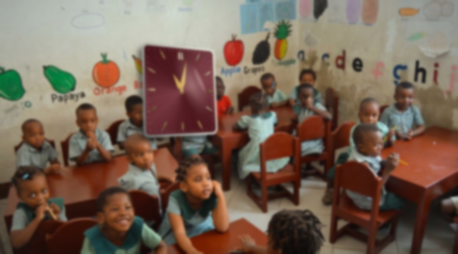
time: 11:02
